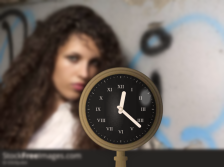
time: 12:22
